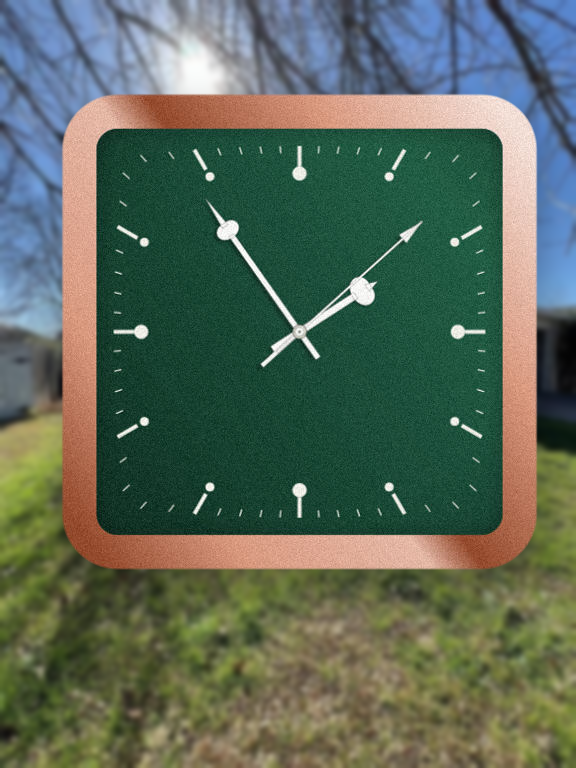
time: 1:54:08
